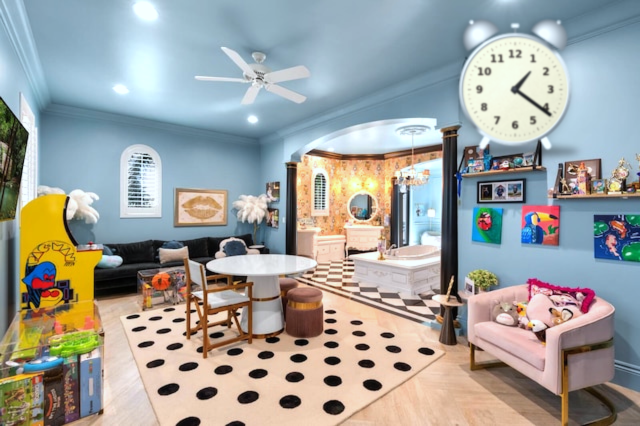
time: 1:21
